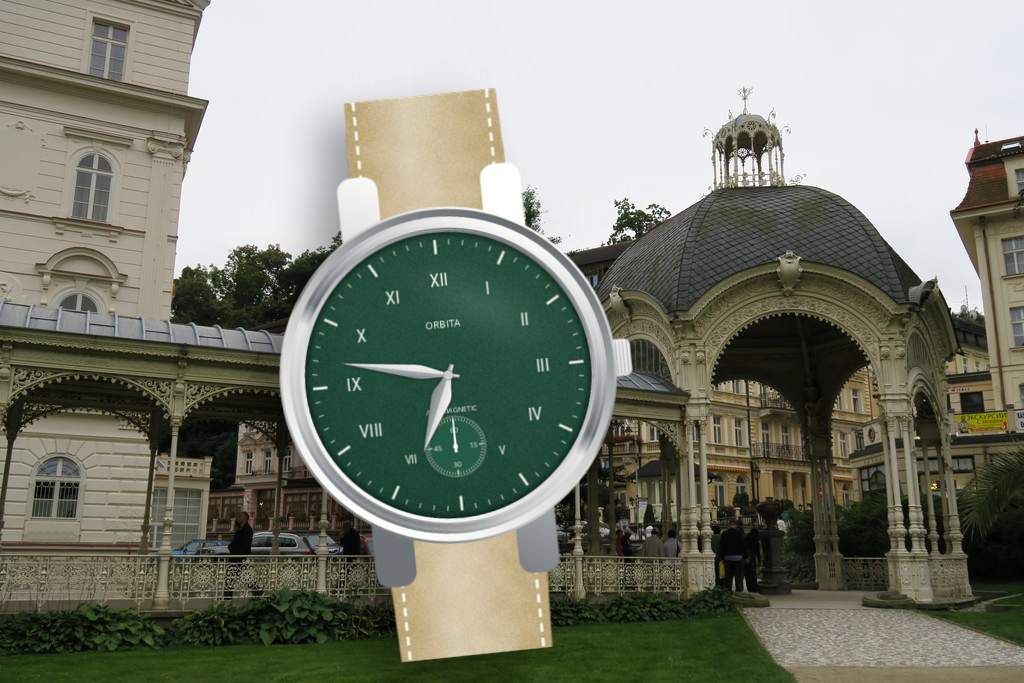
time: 6:47
